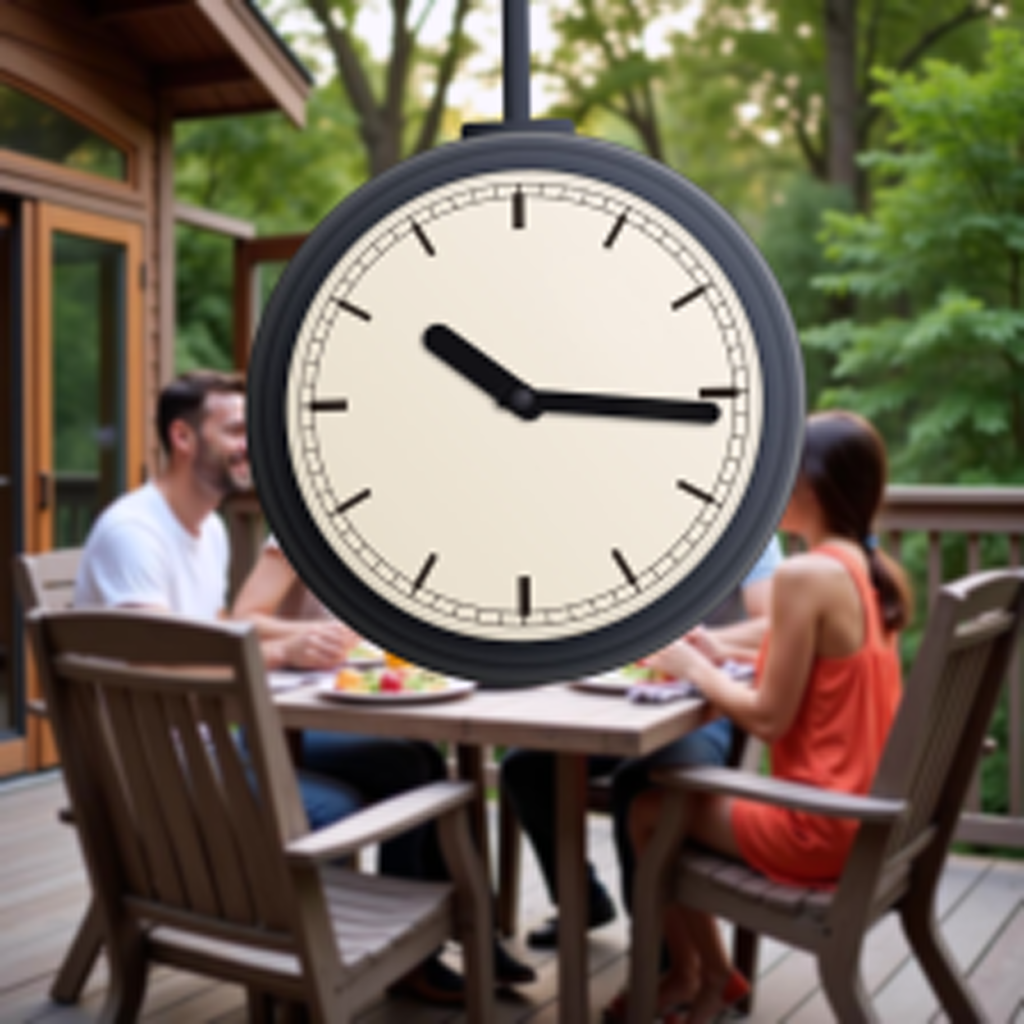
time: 10:16
